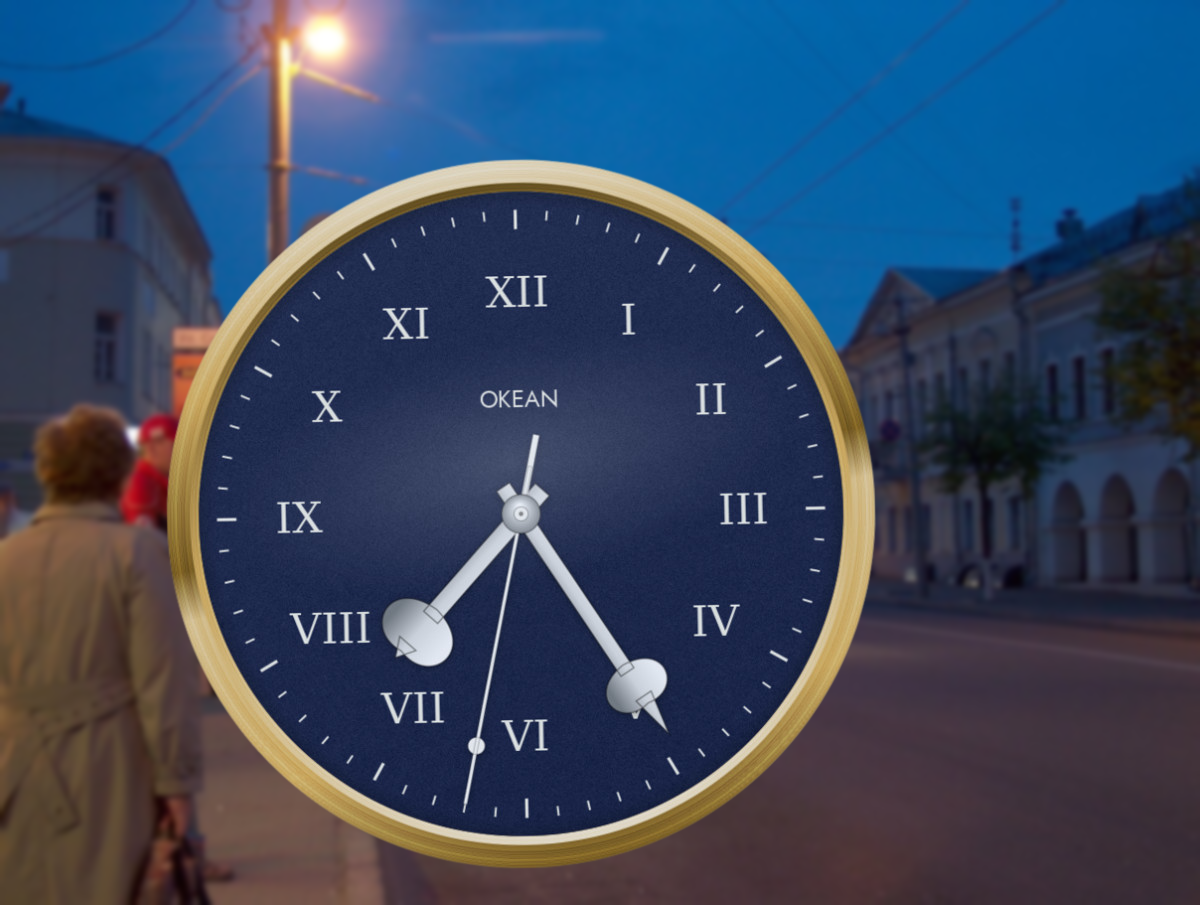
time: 7:24:32
